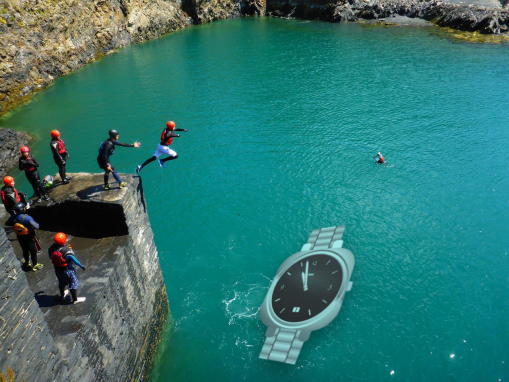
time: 10:57
